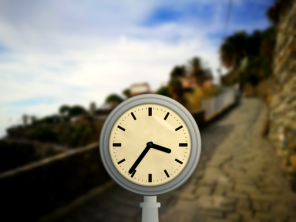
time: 3:36
